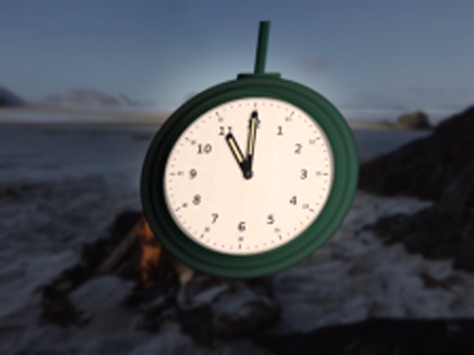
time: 11:00
